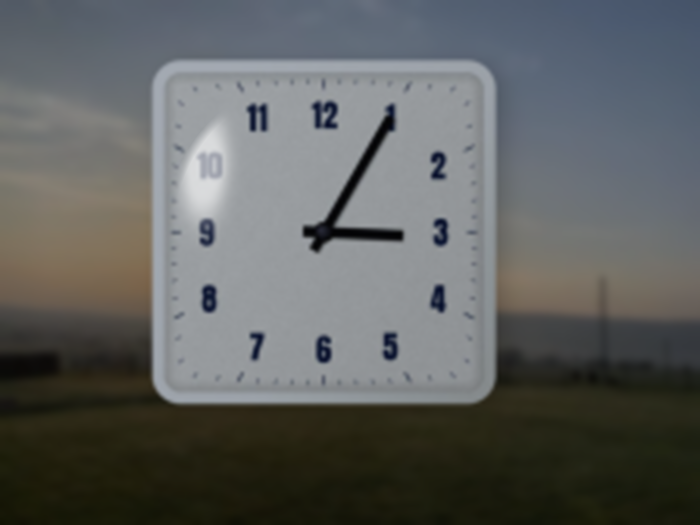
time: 3:05
